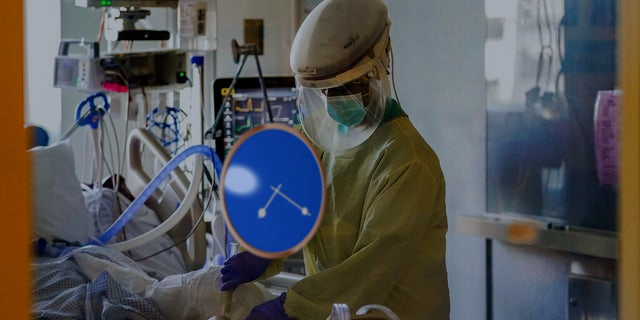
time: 7:20
